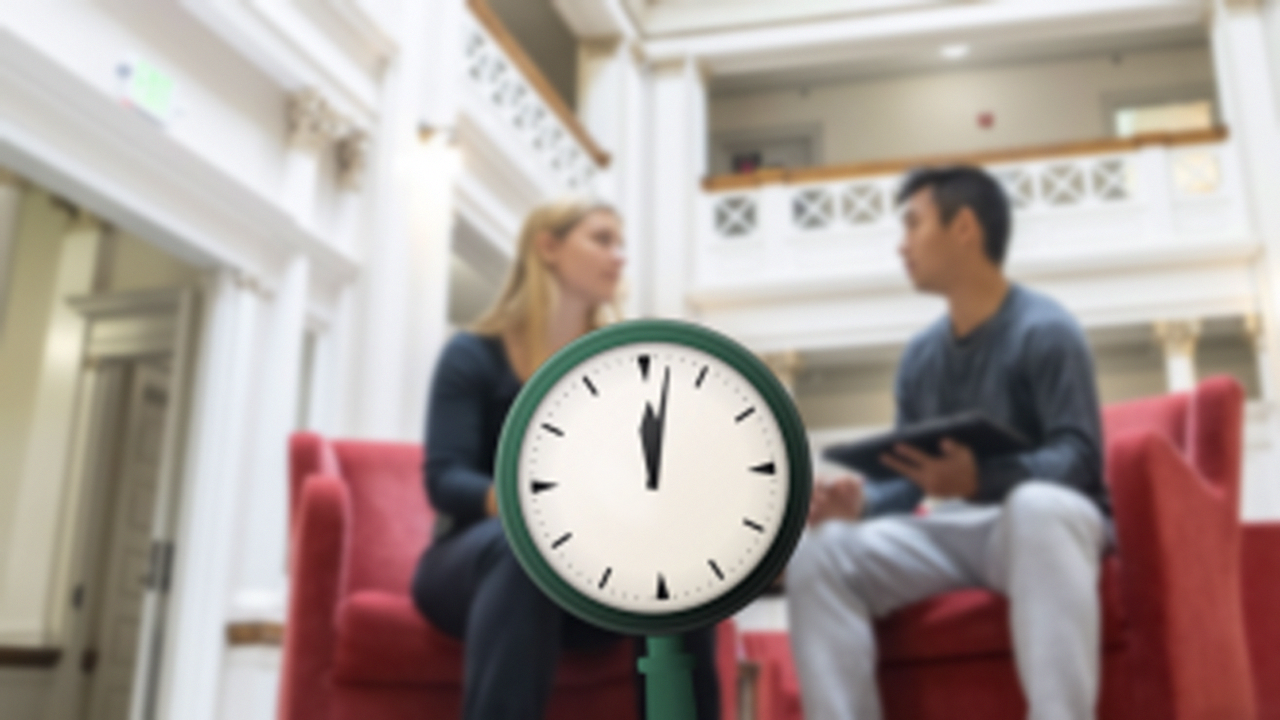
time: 12:02
